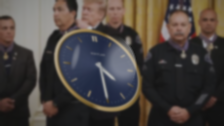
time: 4:30
